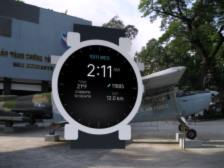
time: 2:11
